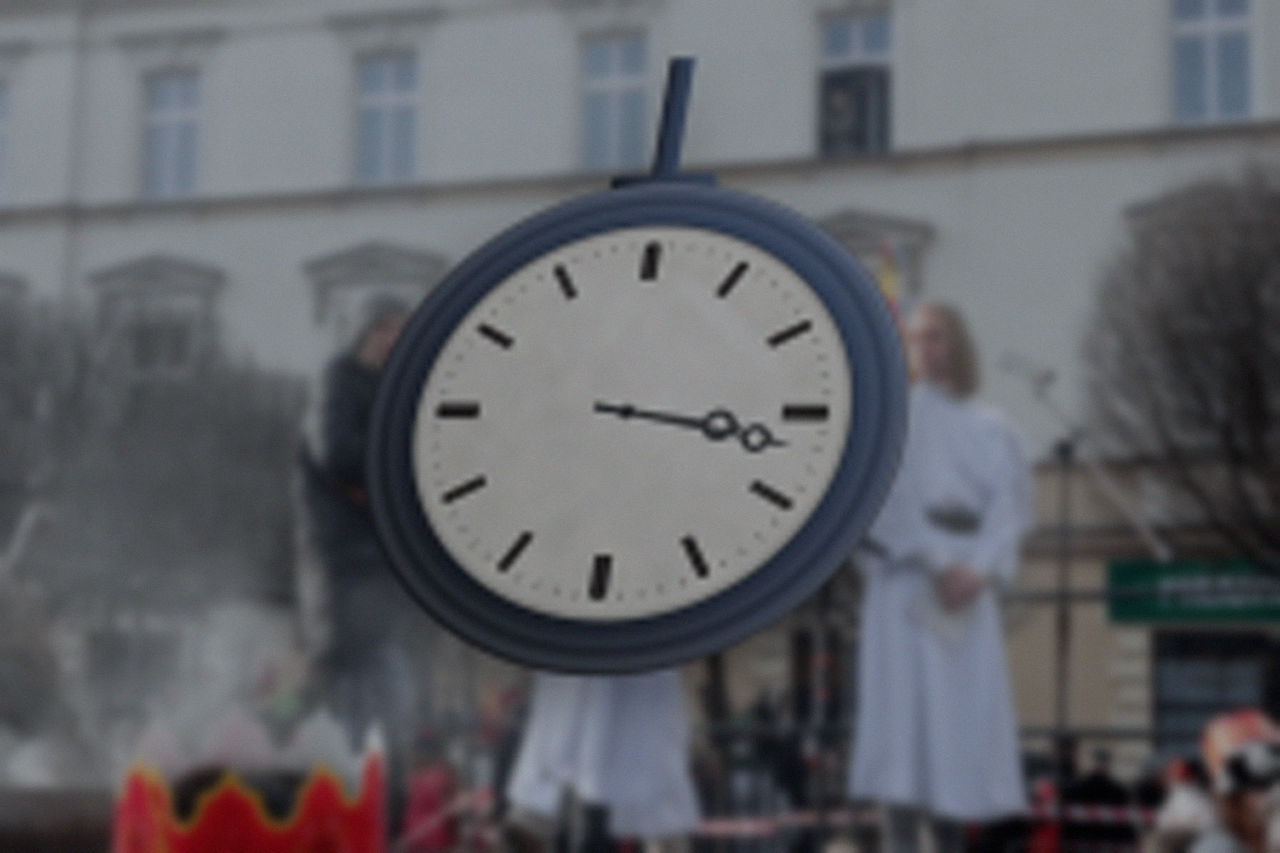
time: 3:17
